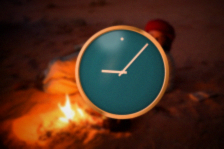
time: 9:07
